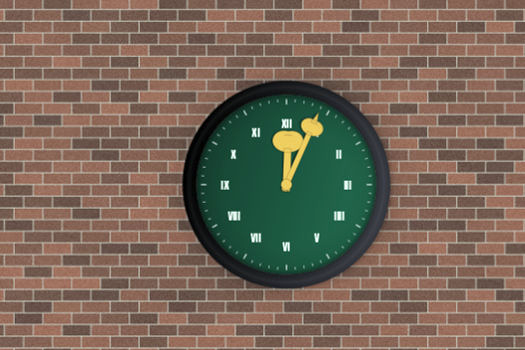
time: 12:04
